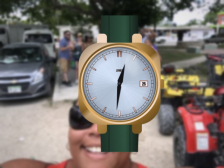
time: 12:31
